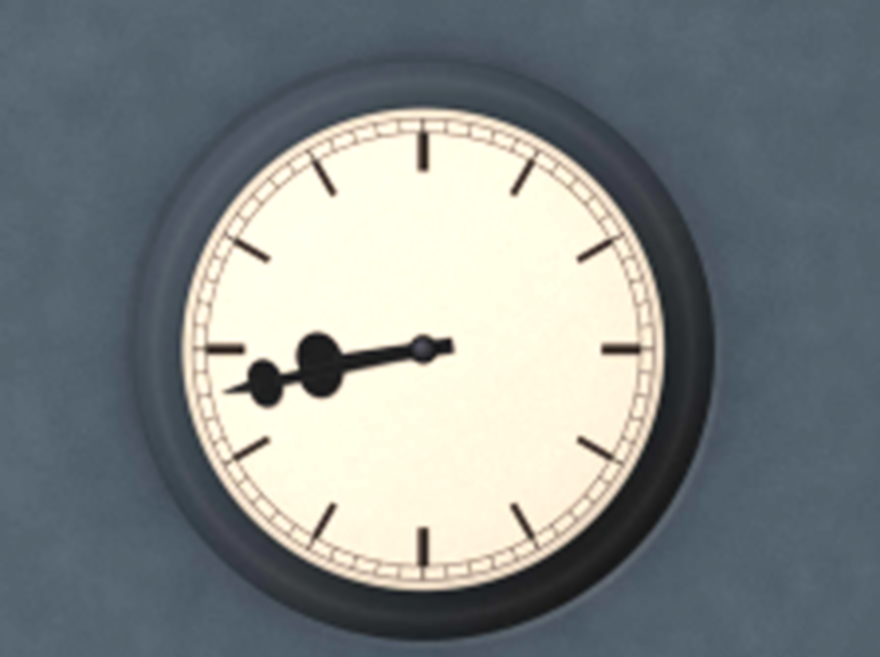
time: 8:43
